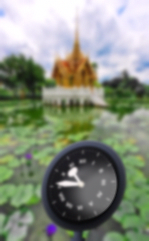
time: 10:46
